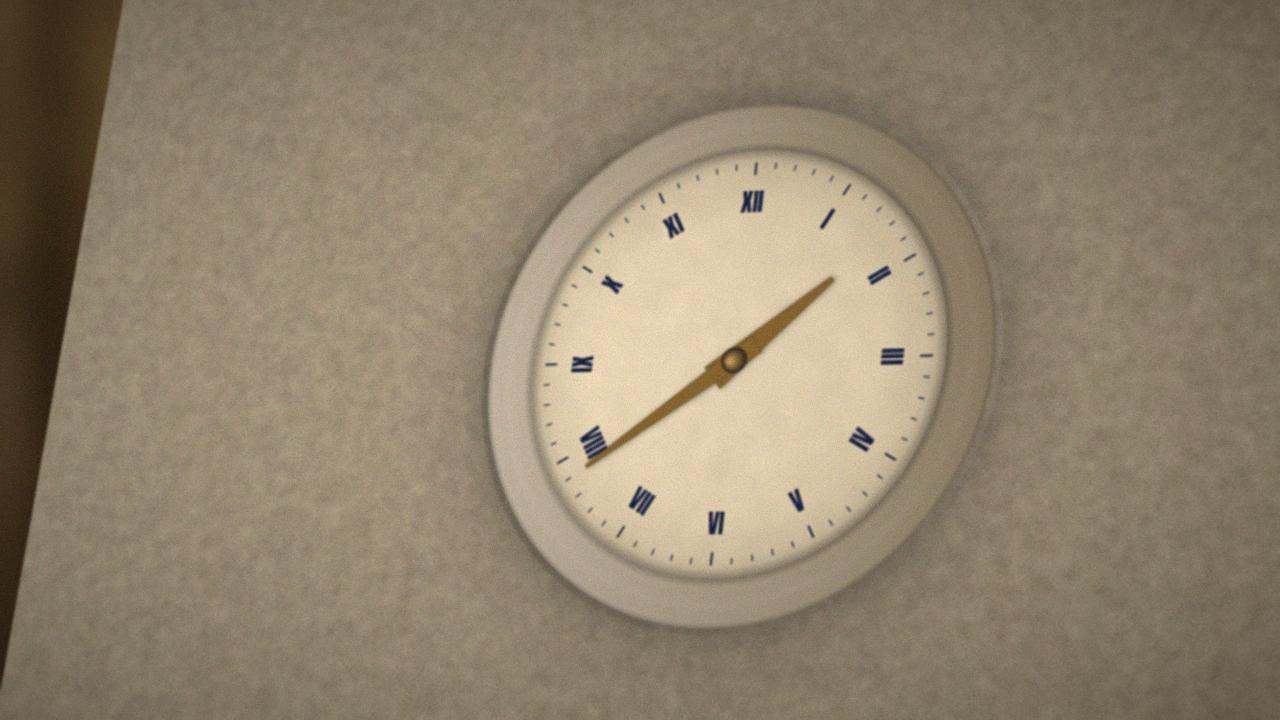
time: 1:39
